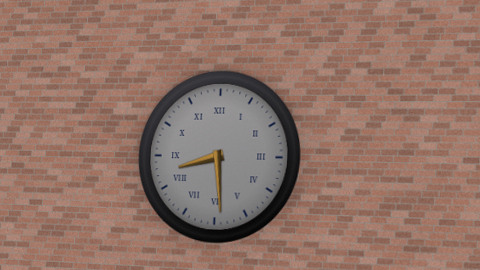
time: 8:29
